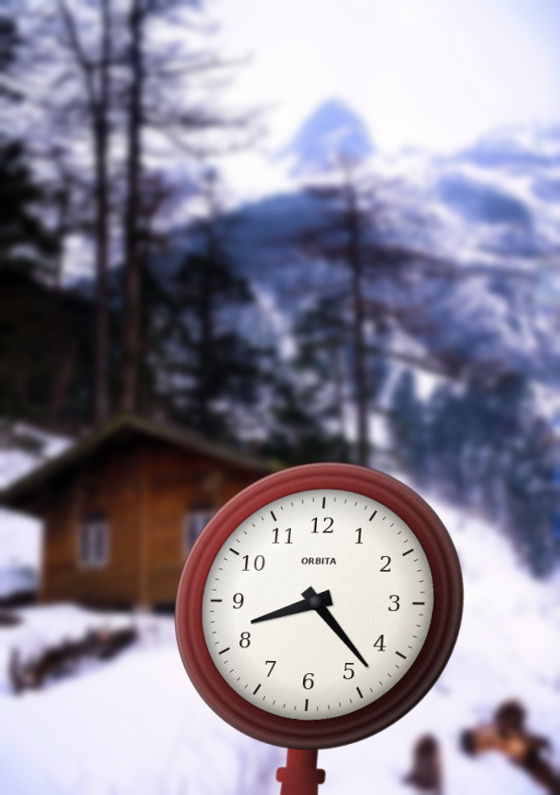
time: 8:23
